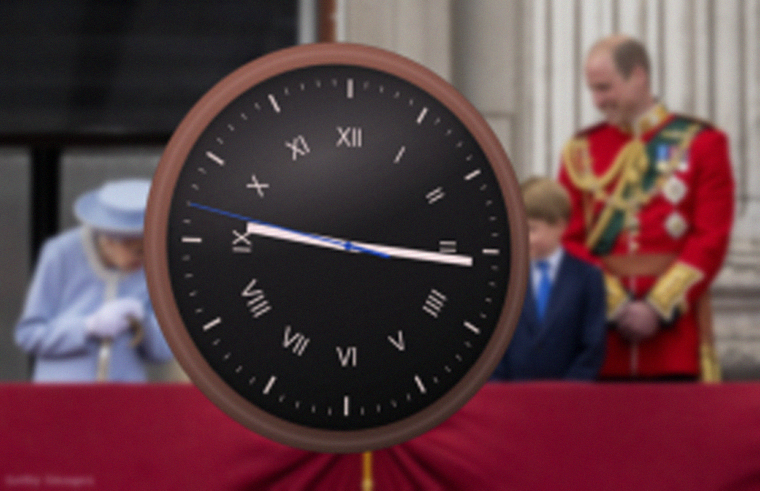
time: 9:15:47
